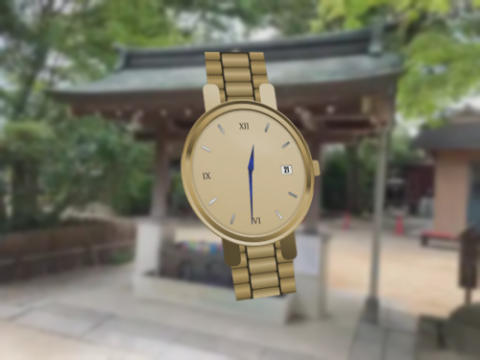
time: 12:31
